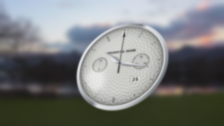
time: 10:17
